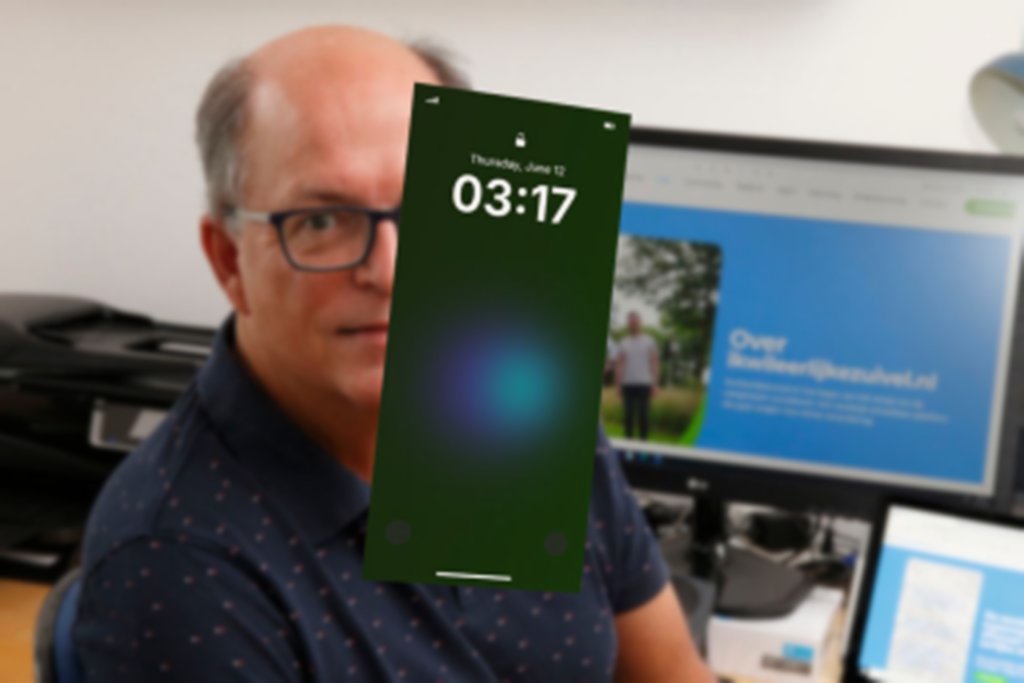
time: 3:17
